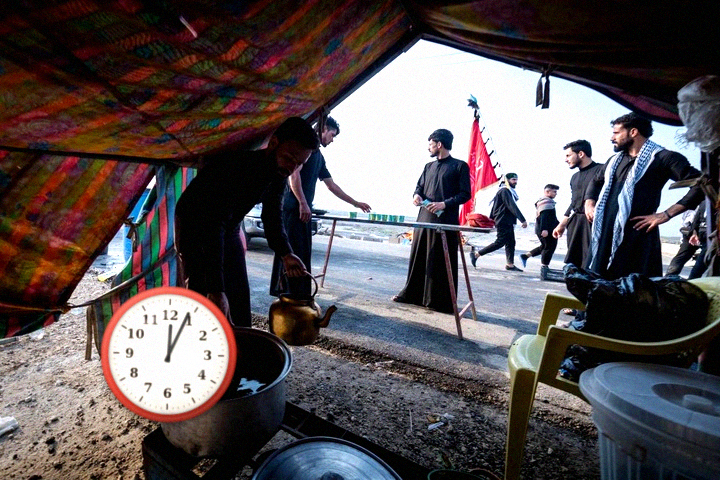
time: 12:04
